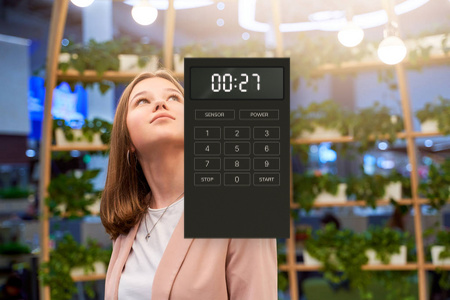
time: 0:27
